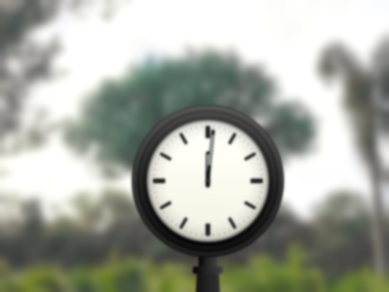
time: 12:01
